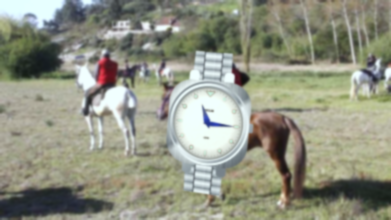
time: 11:15
